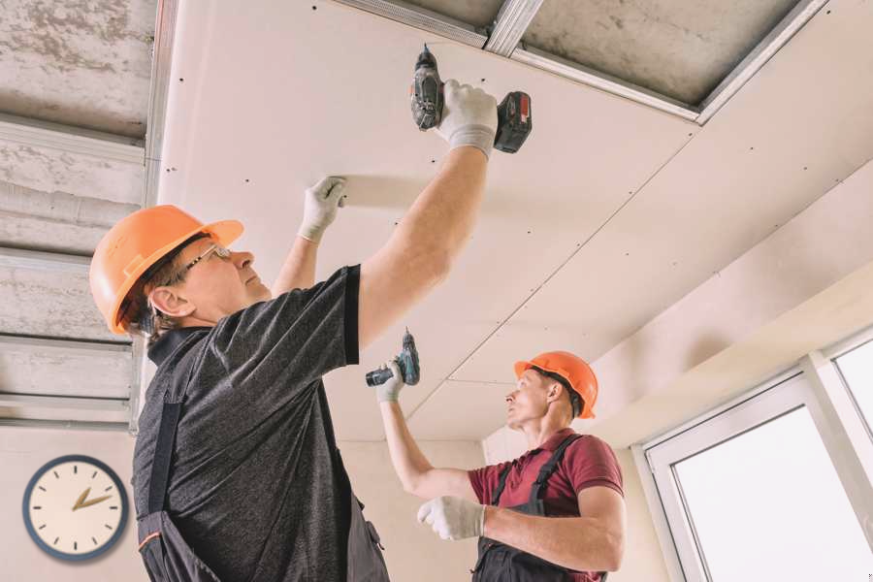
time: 1:12
